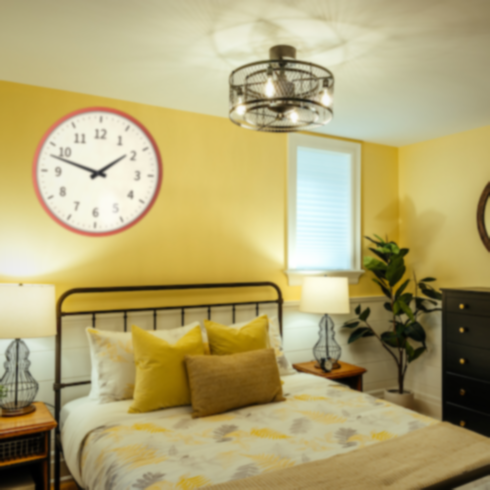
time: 1:48
